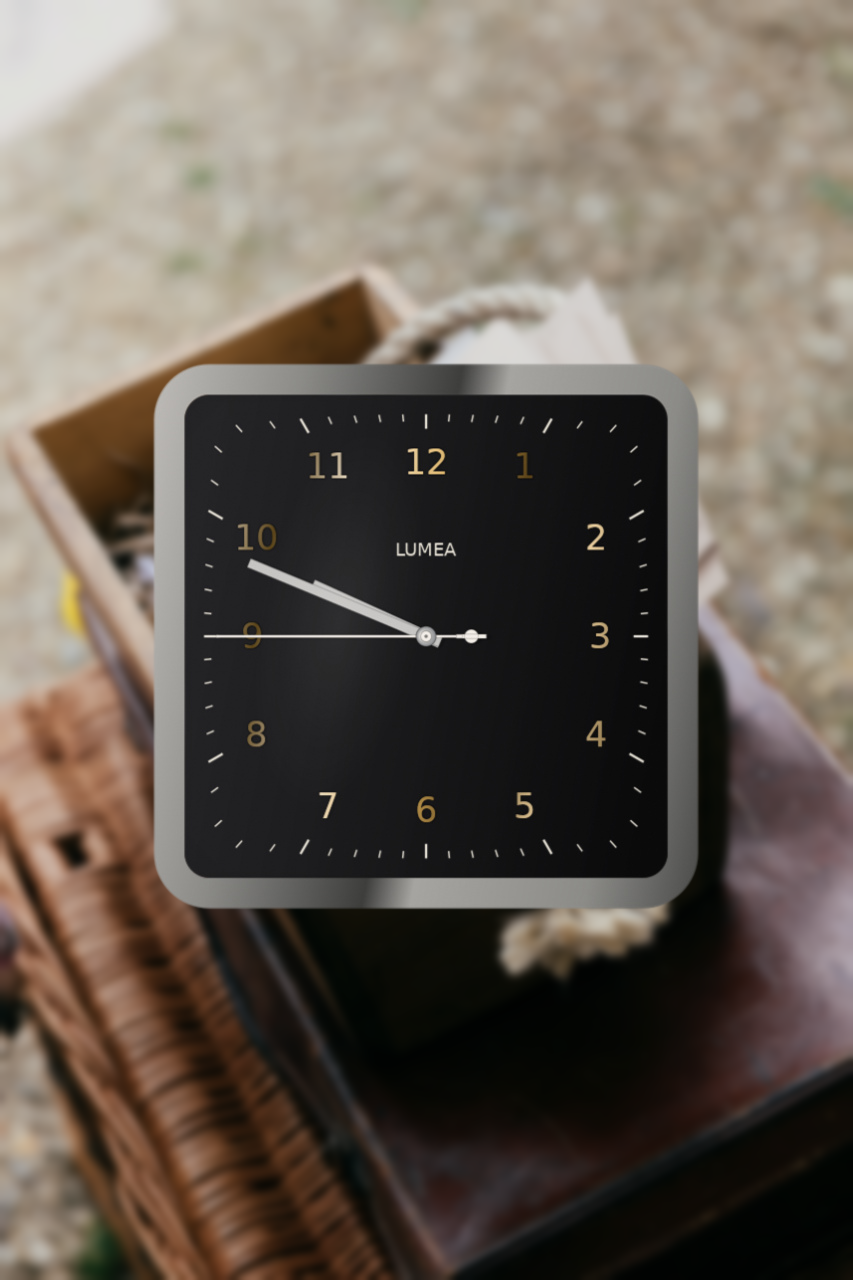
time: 9:48:45
